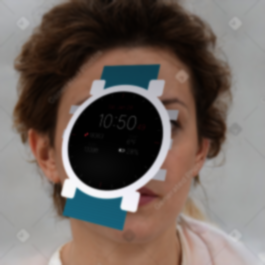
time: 10:50
